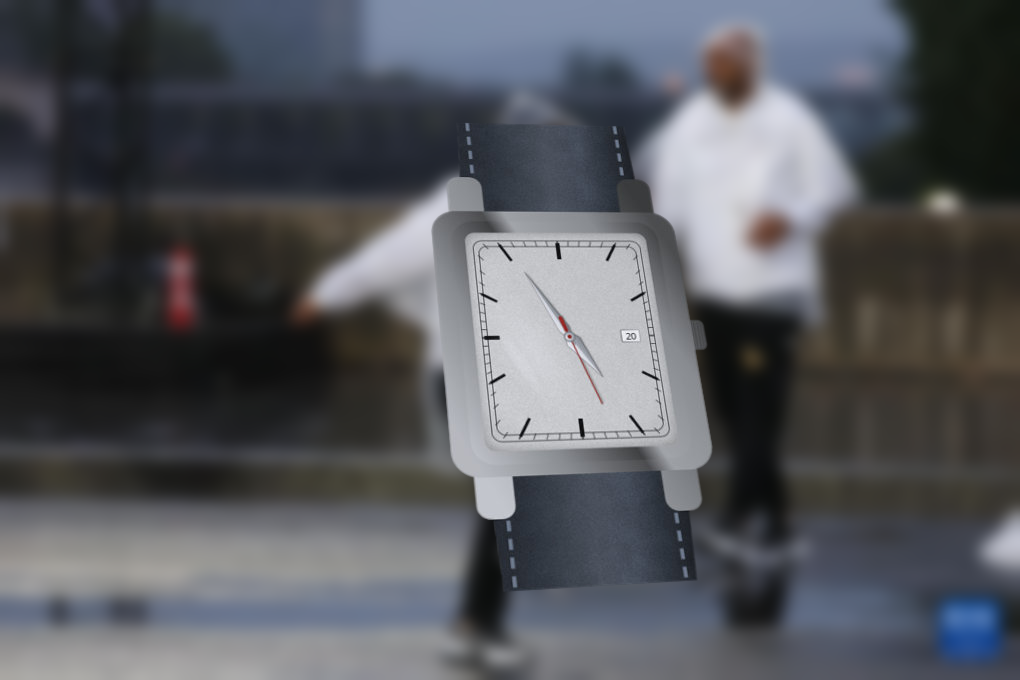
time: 4:55:27
